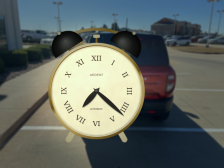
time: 7:22
